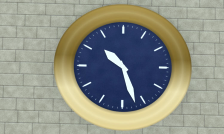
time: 10:27
